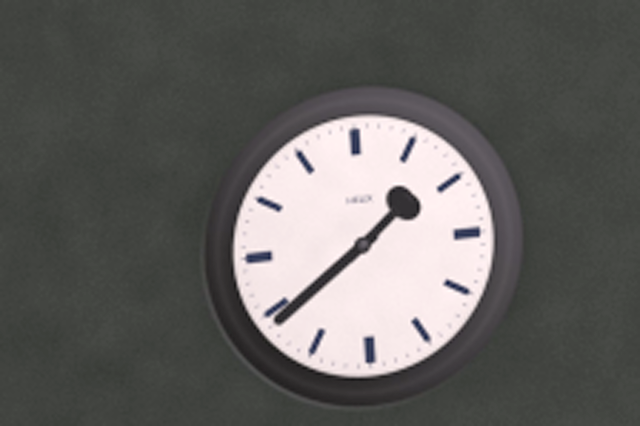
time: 1:39
